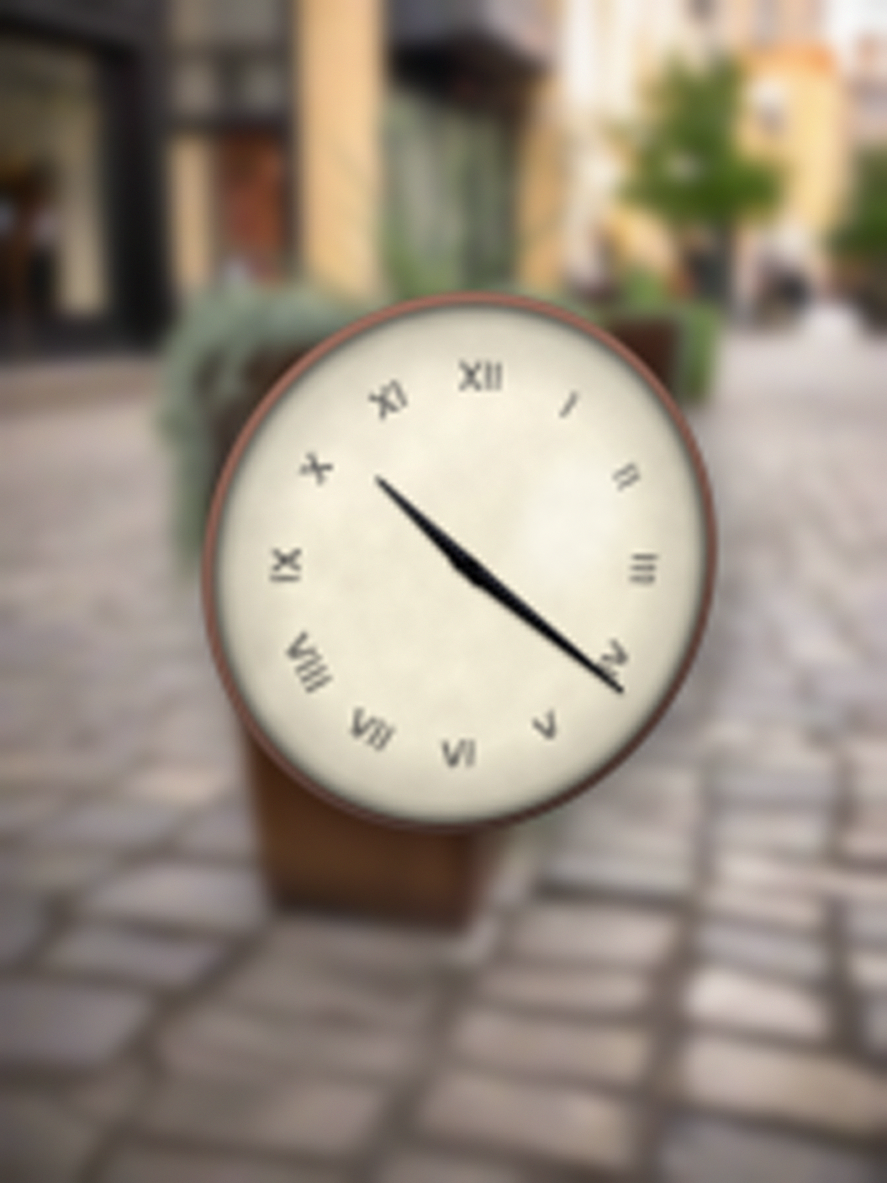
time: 10:21
